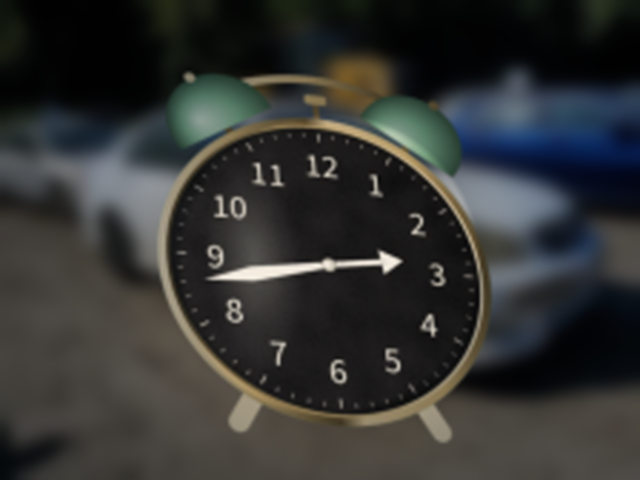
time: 2:43
